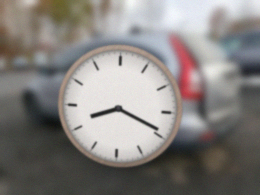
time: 8:19
